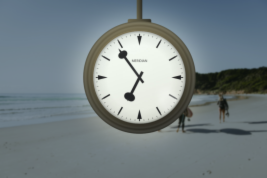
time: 6:54
